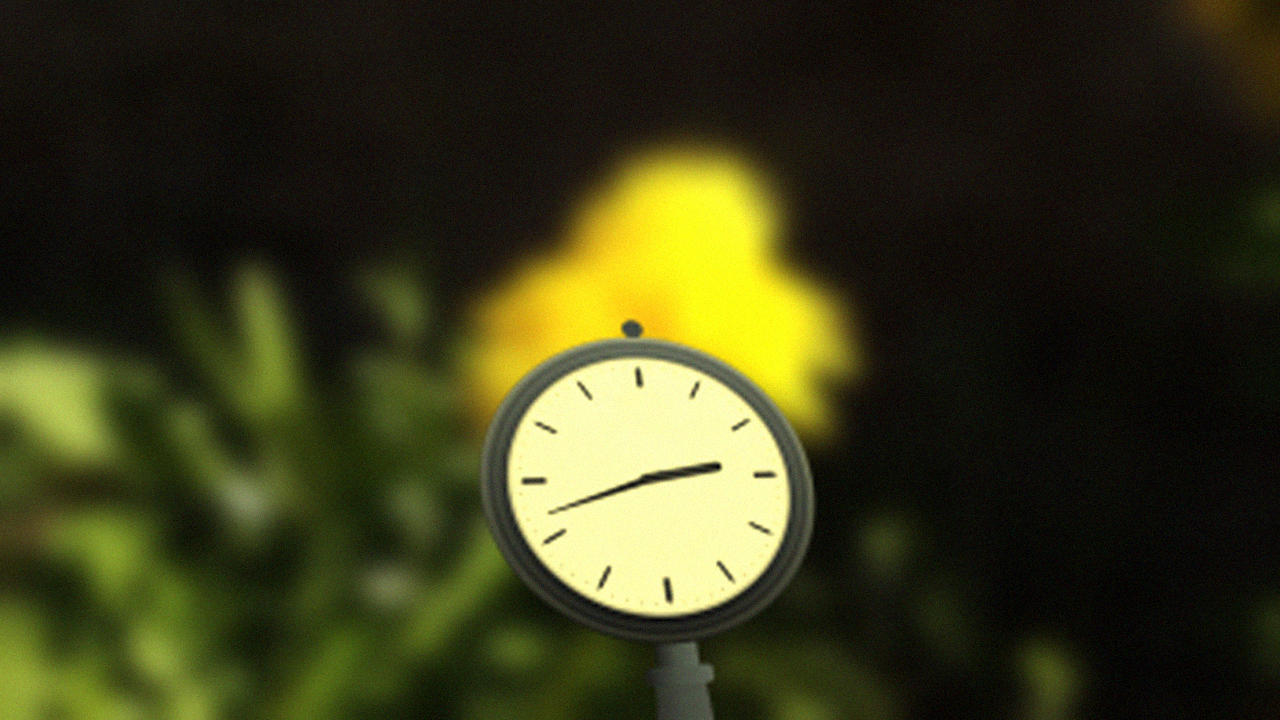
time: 2:42
